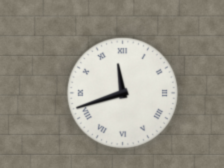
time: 11:42
